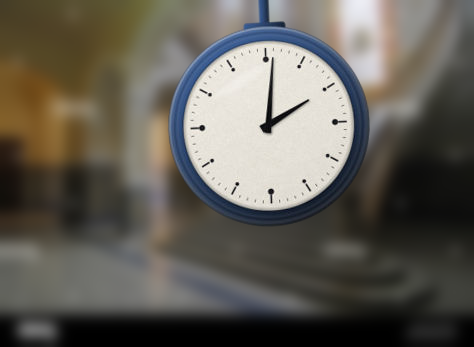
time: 2:01
